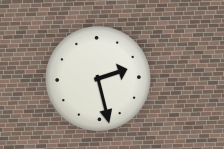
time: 2:28
